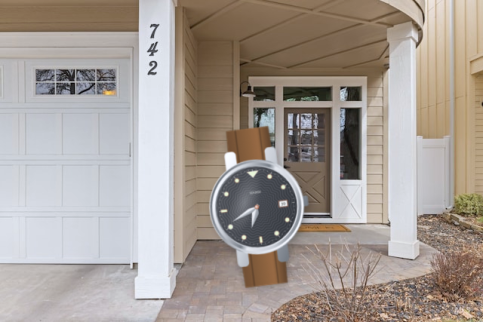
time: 6:41
